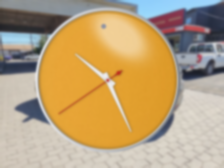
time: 10:26:40
